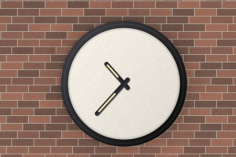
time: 10:37
